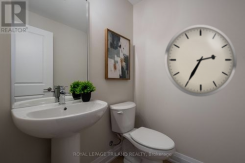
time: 2:35
